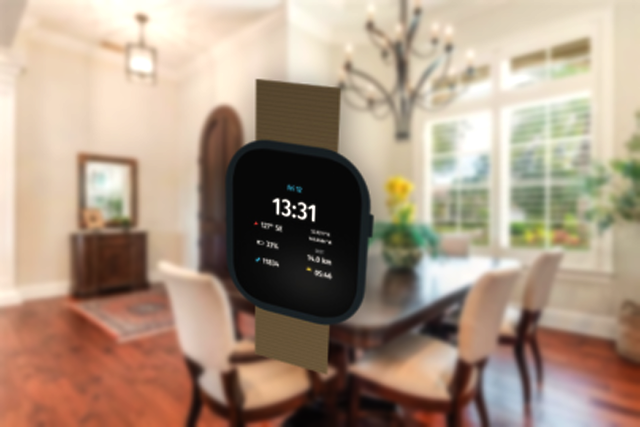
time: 13:31
